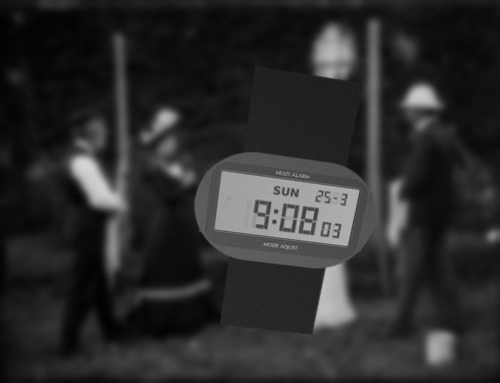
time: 9:08:03
